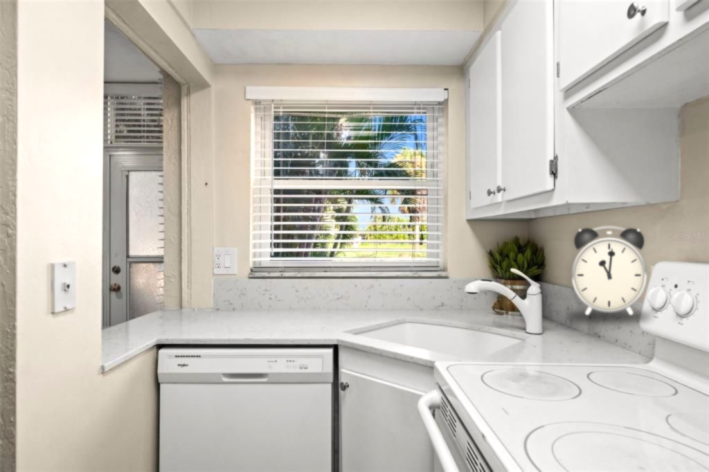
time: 11:01
